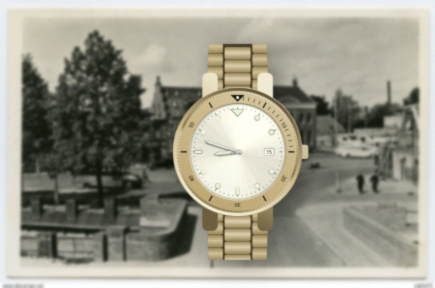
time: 8:48
